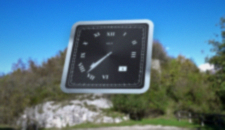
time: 7:37
